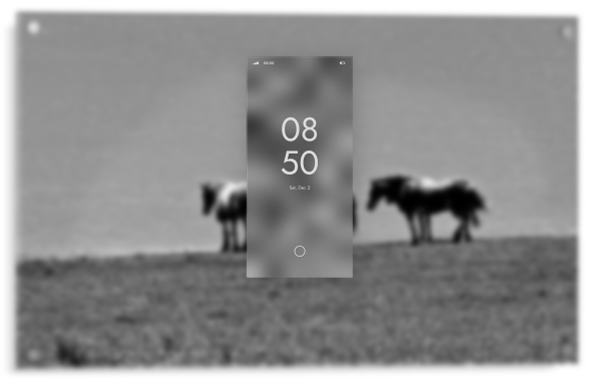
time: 8:50
